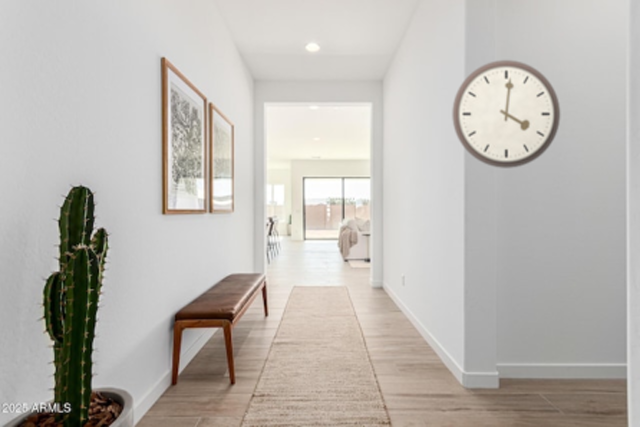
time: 4:01
